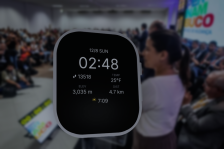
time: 2:48
